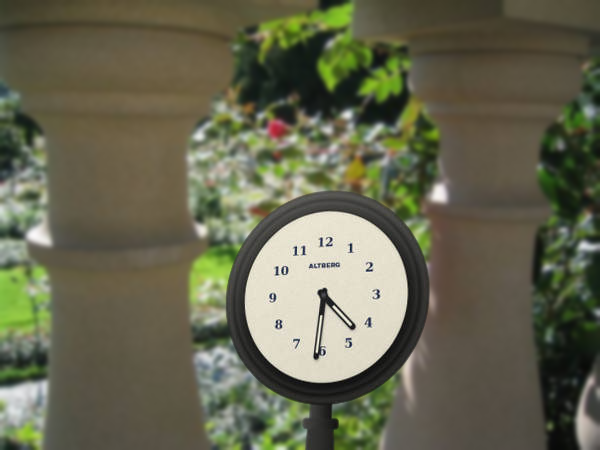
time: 4:31
